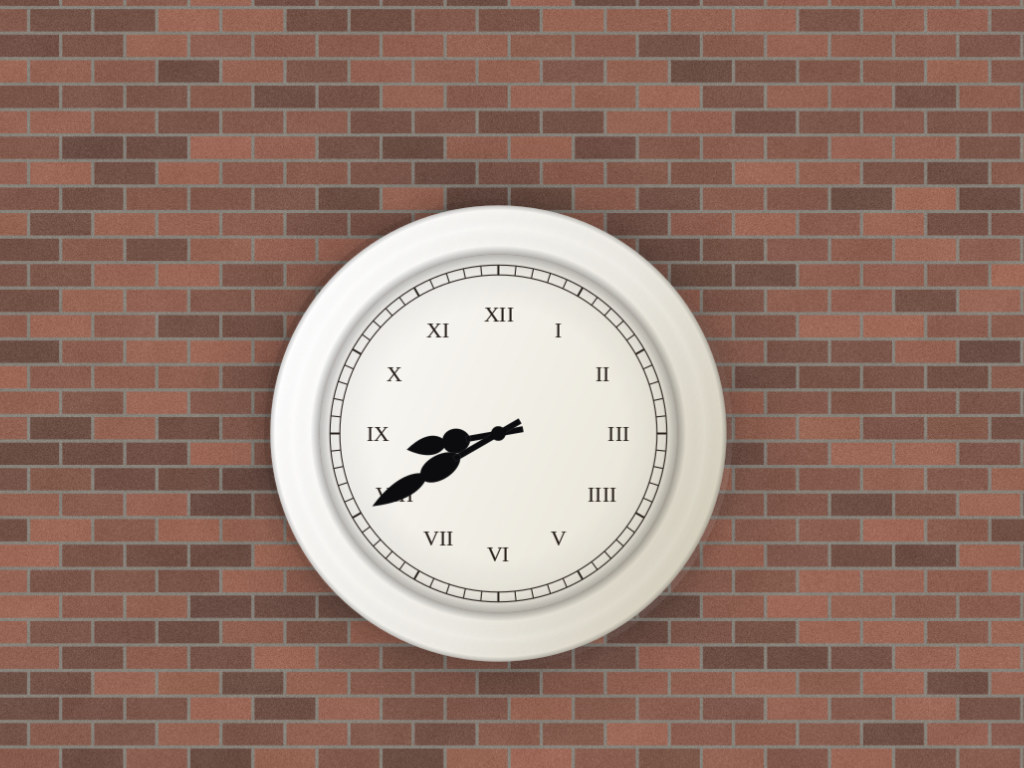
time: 8:40
